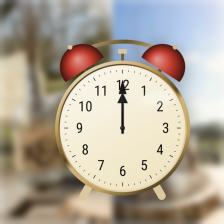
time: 12:00
